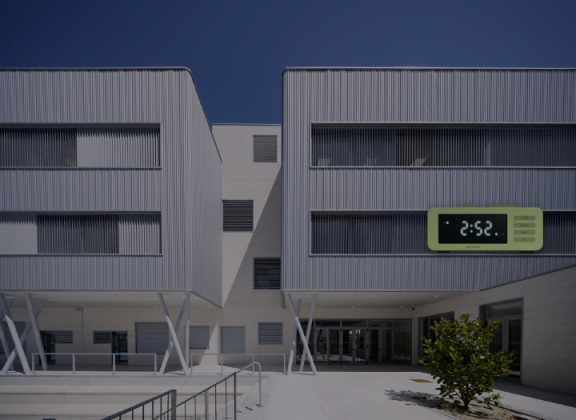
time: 2:52
